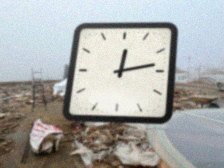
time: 12:13
